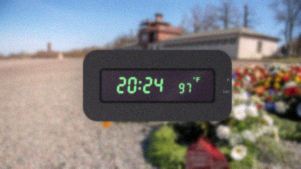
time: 20:24
